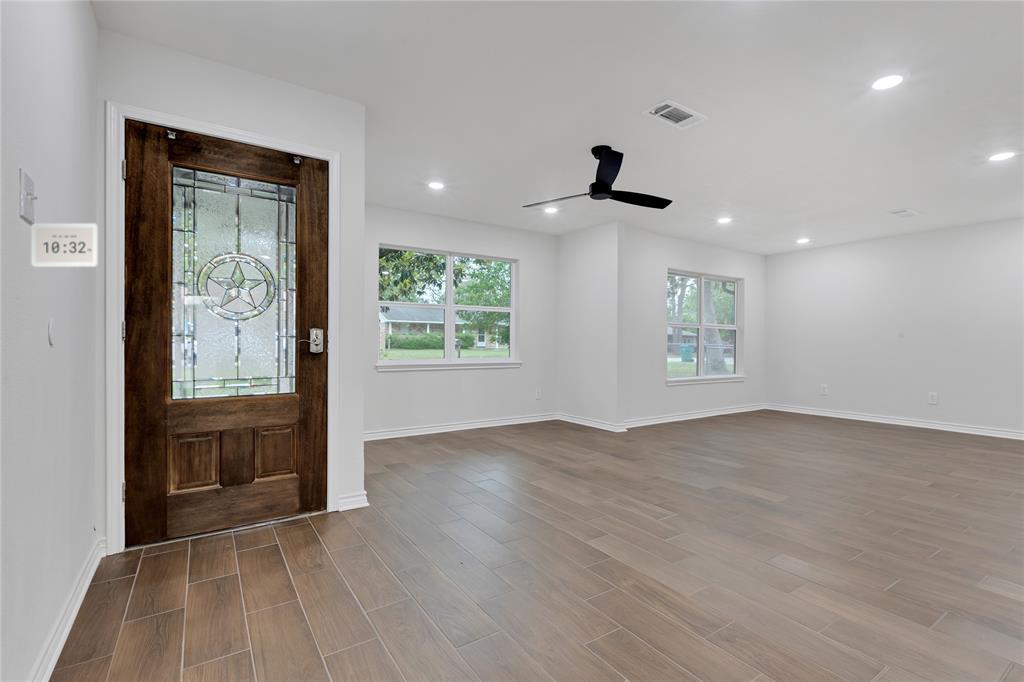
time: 10:32
